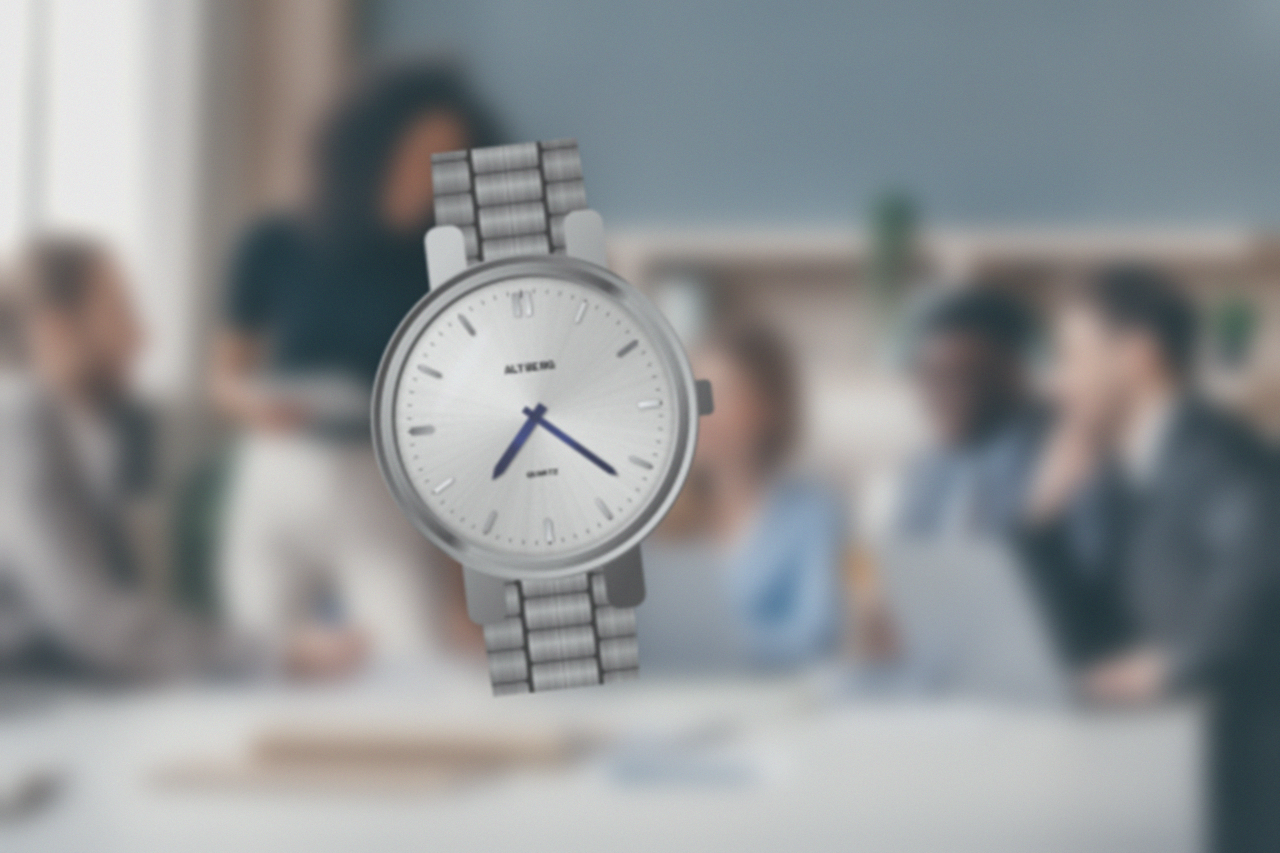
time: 7:22
